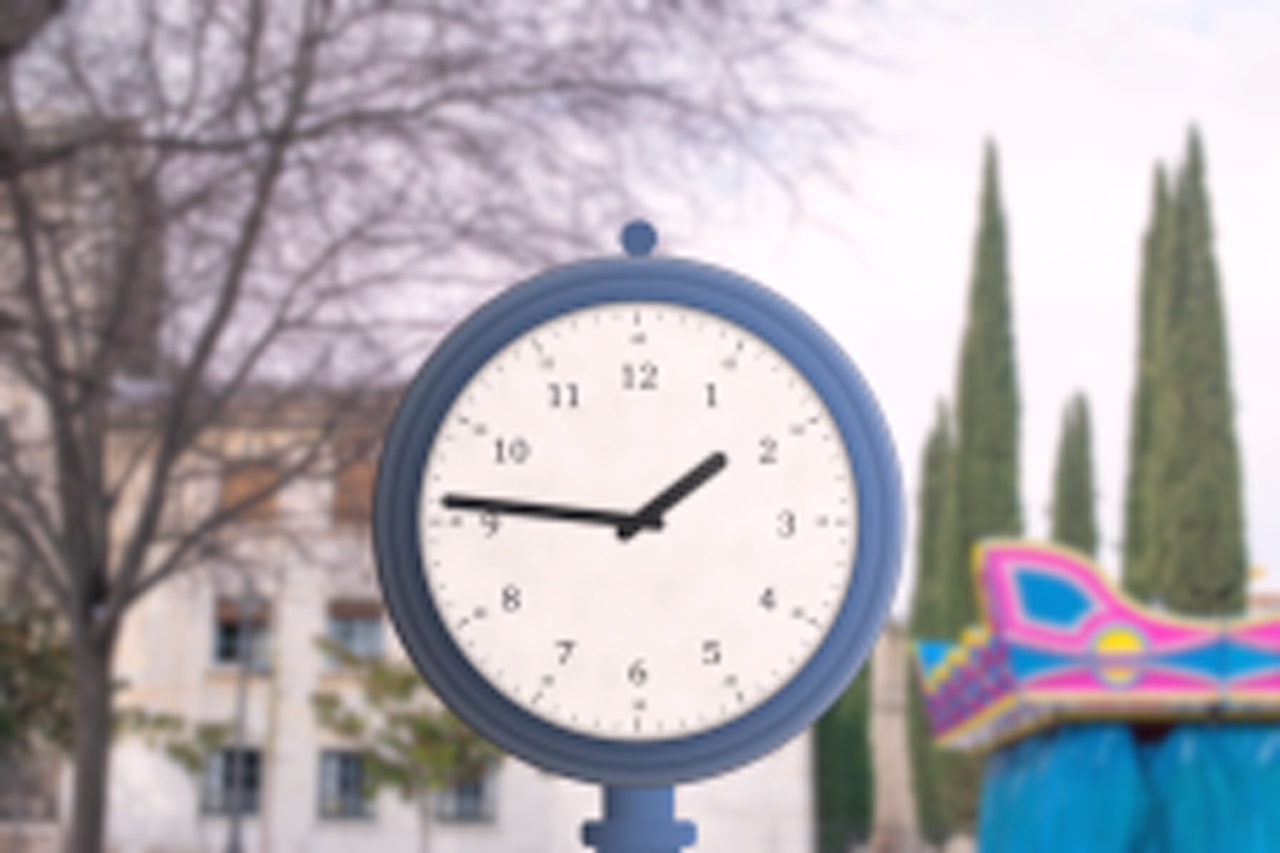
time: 1:46
